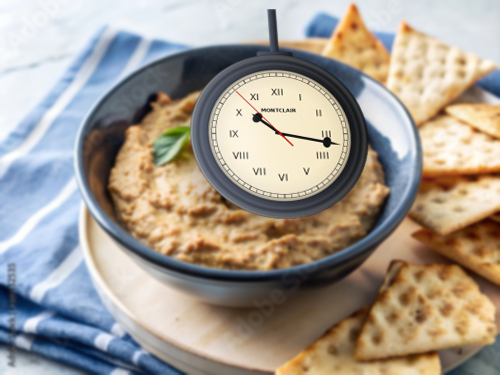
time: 10:16:53
